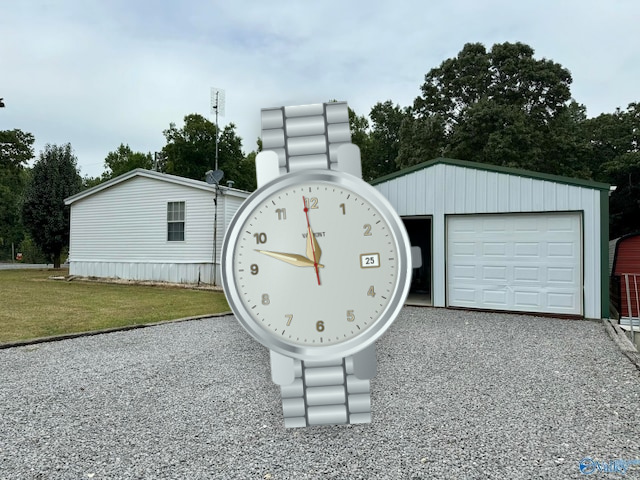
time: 11:47:59
